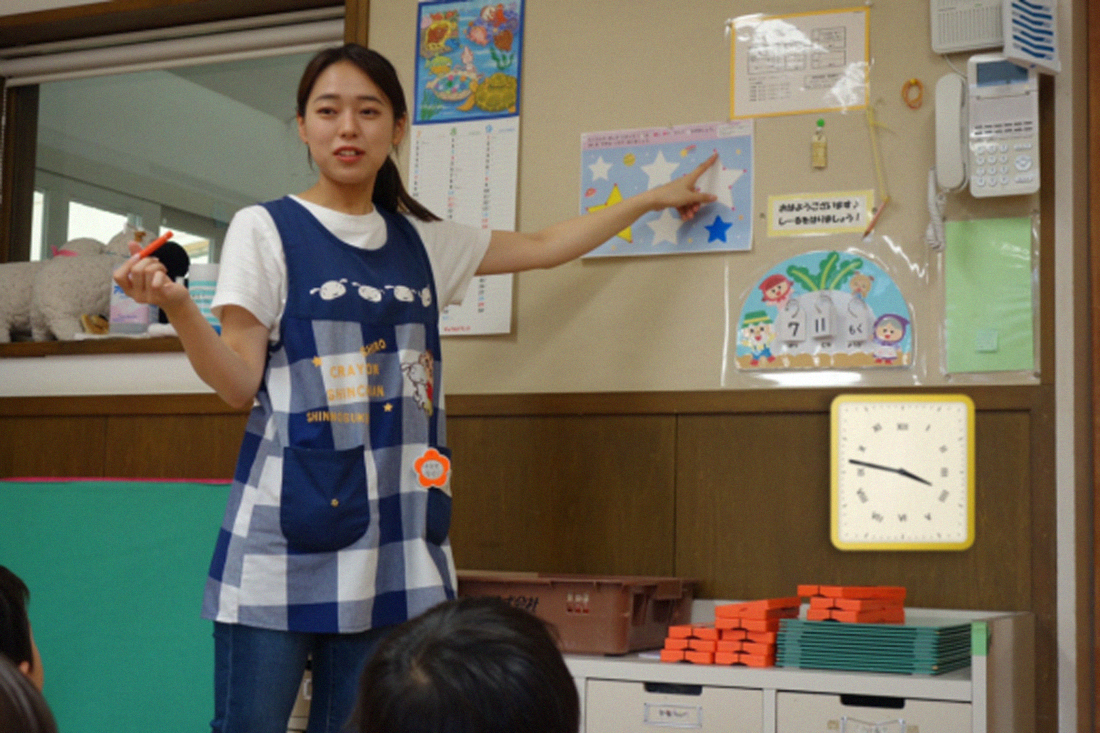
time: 3:47
